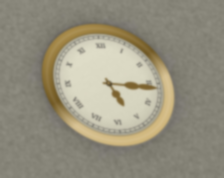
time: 5:16
